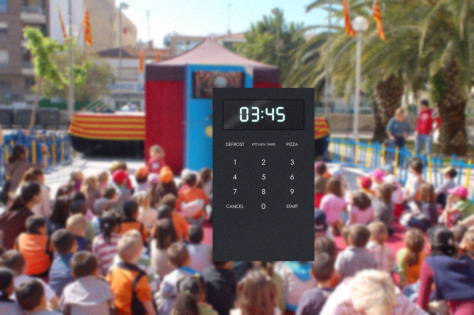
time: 3:45
